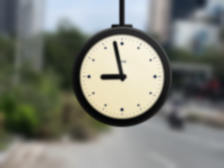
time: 8:58
